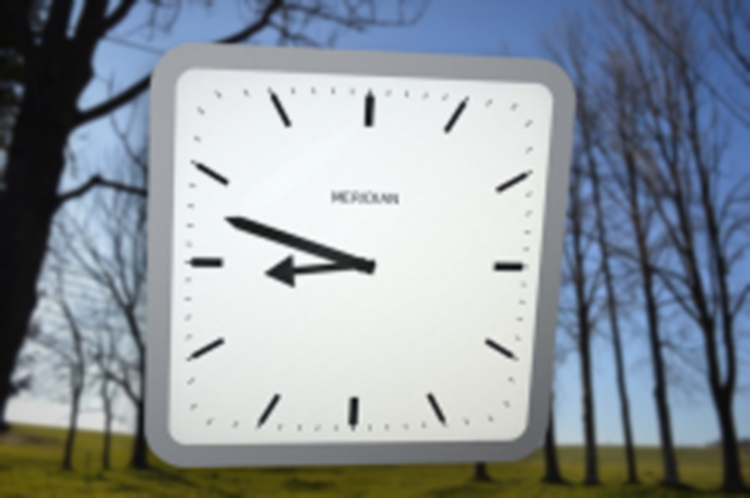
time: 8:48
